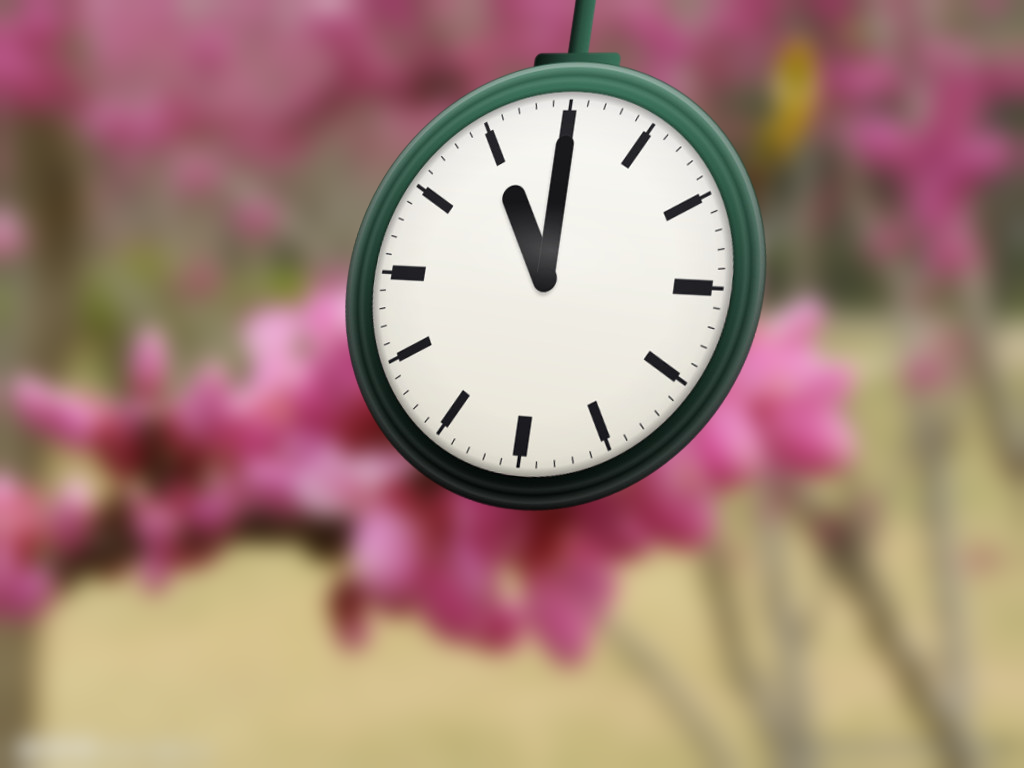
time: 11:00
